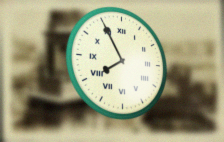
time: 7:55
